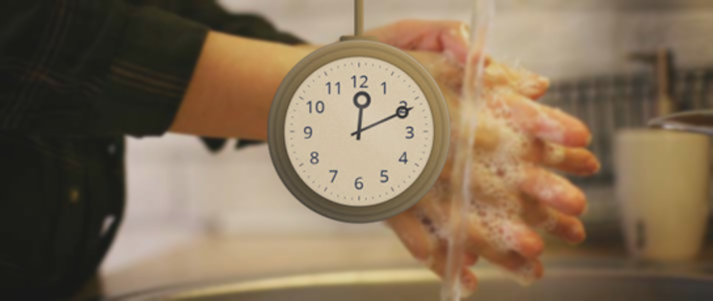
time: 12:11
